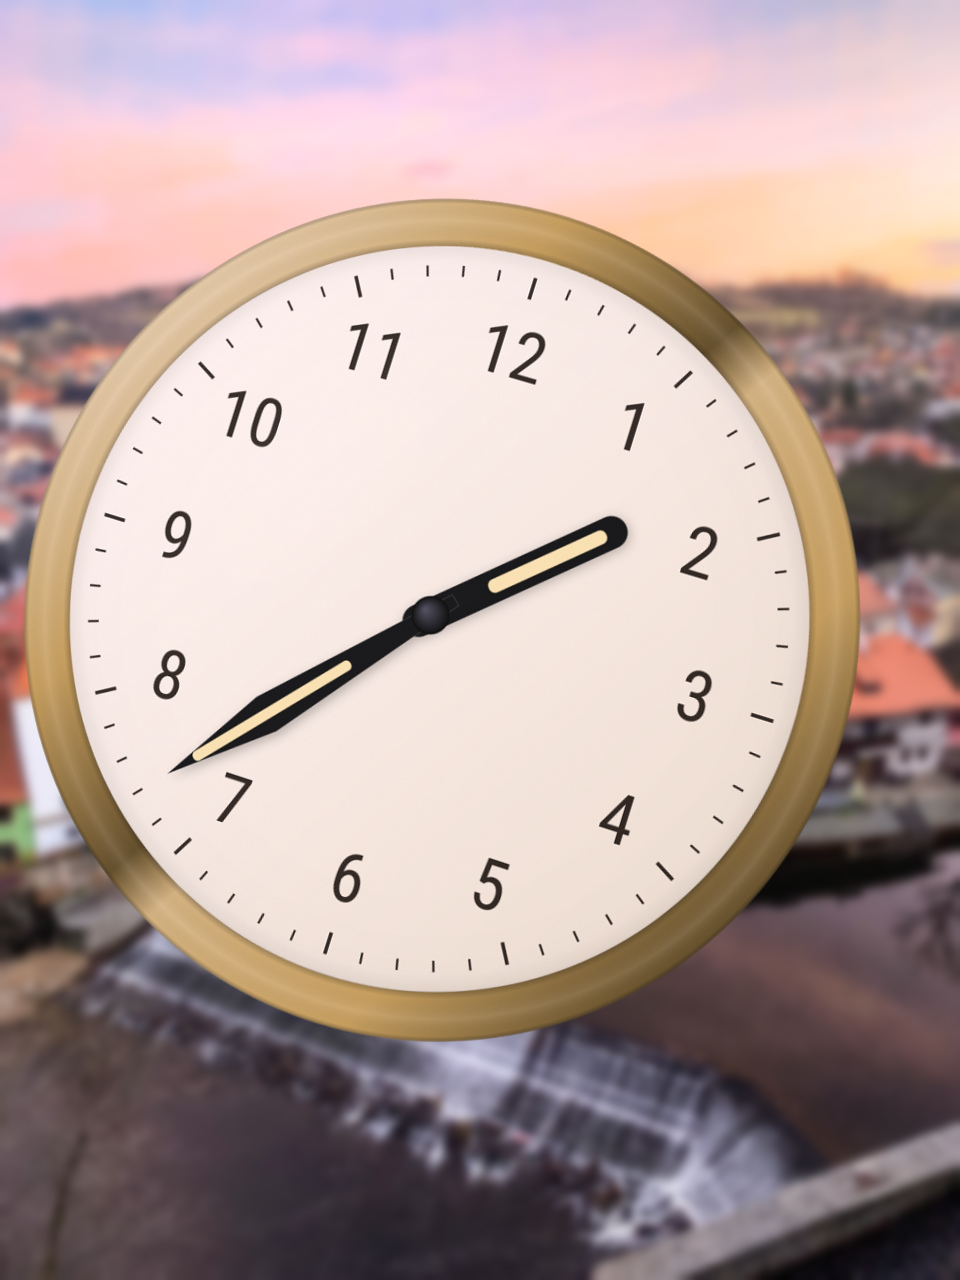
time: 1:37
